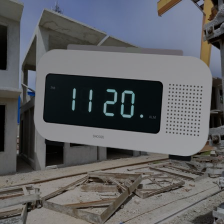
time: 11:20
